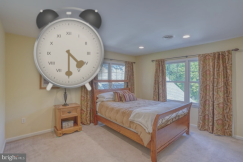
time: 4:30
